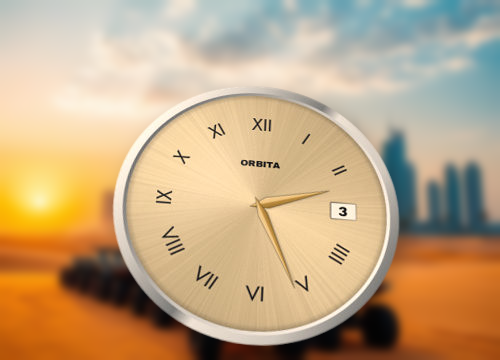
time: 2:26
